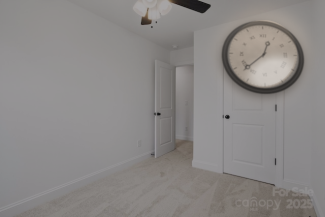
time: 12:38
